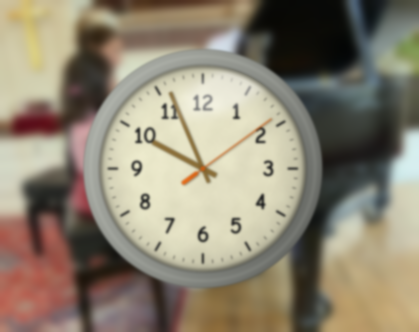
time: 9:56:09
